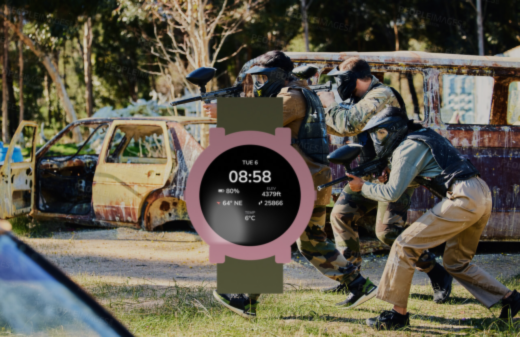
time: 8:58
